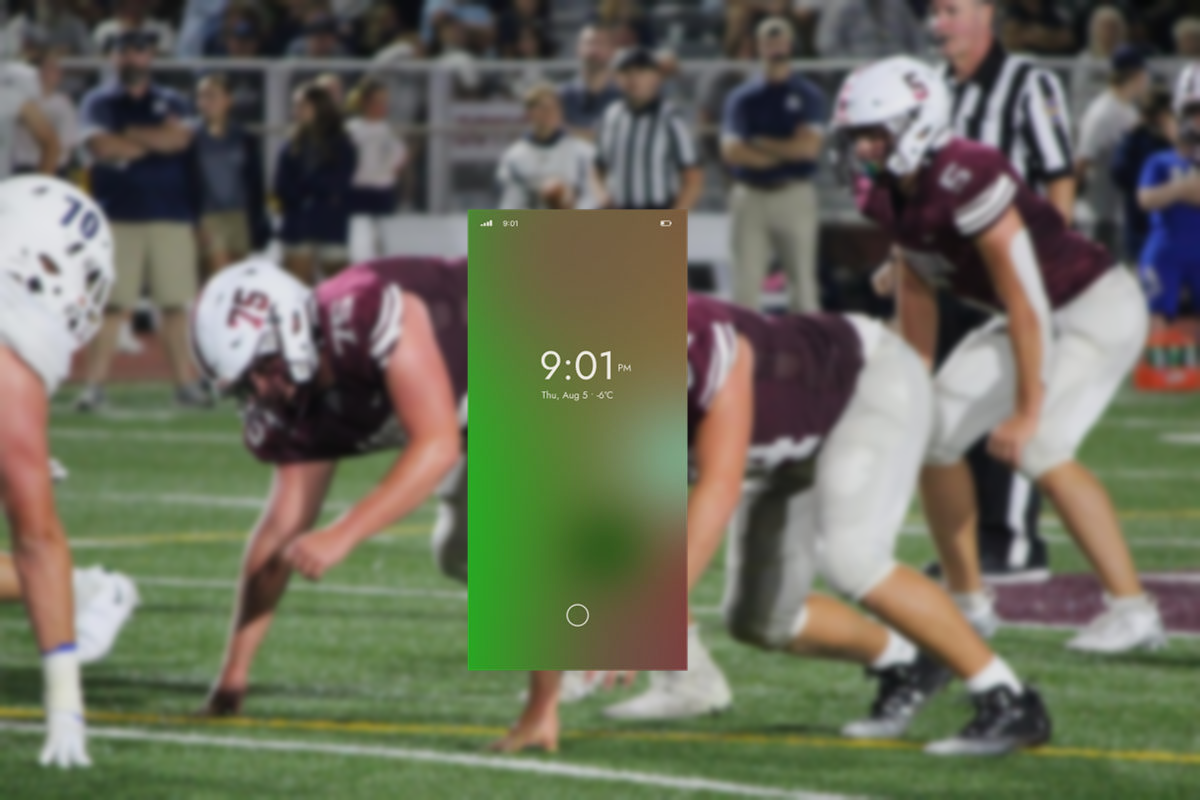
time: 9:01
